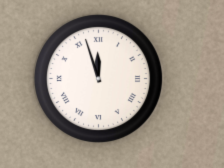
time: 11:57
